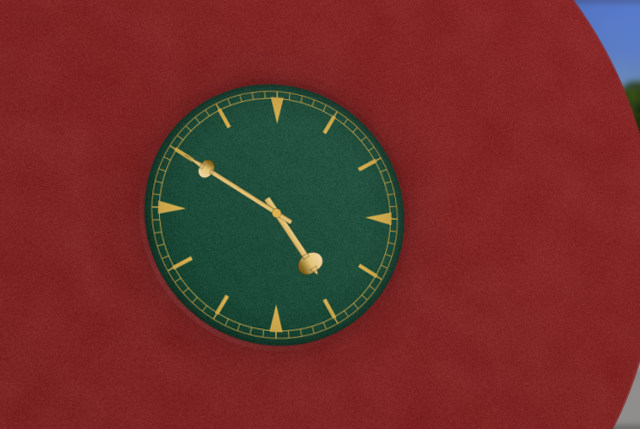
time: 4:50
